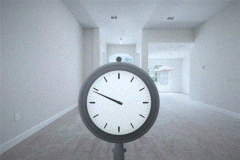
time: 9:49
